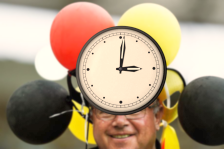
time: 3:01
